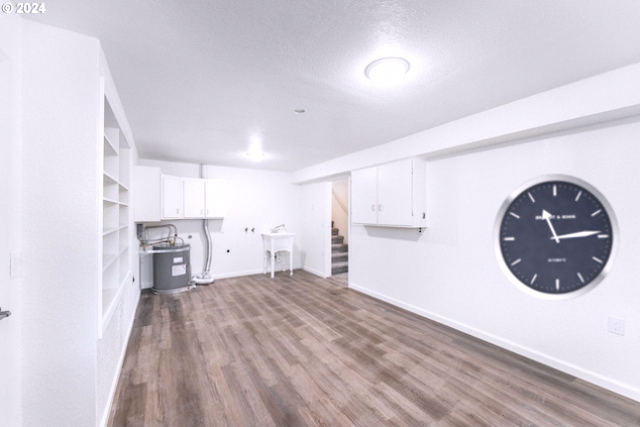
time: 11:14
